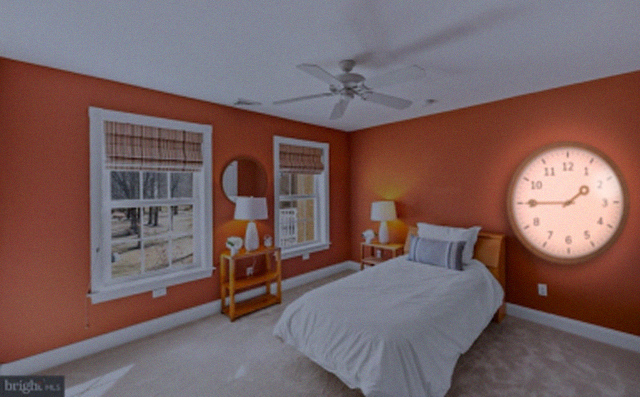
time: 1:45
